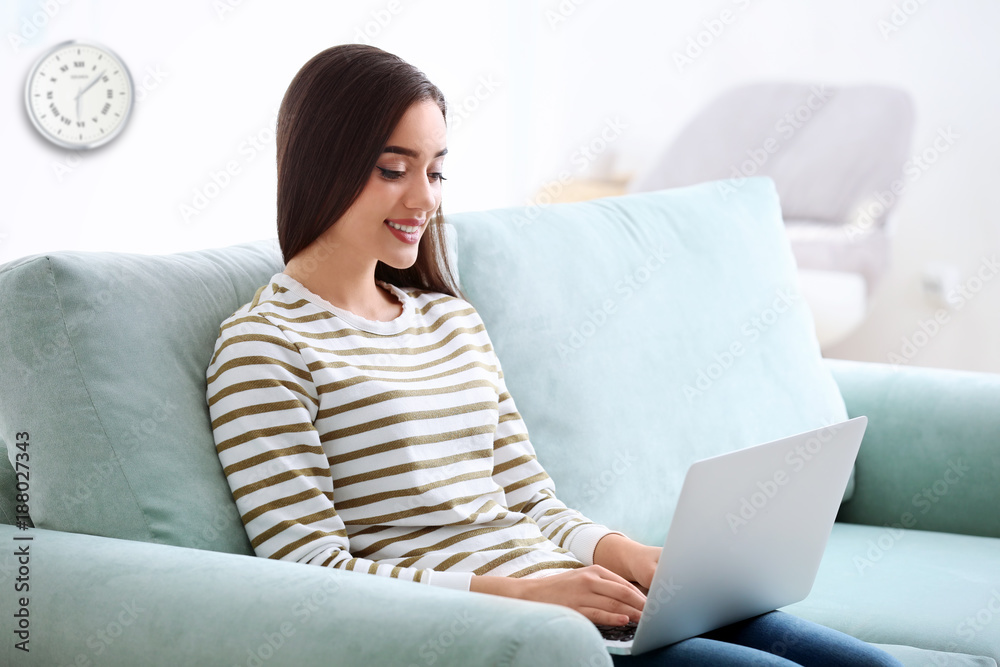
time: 6:08
